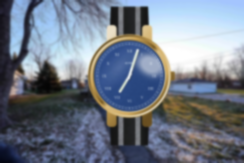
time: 7:03
